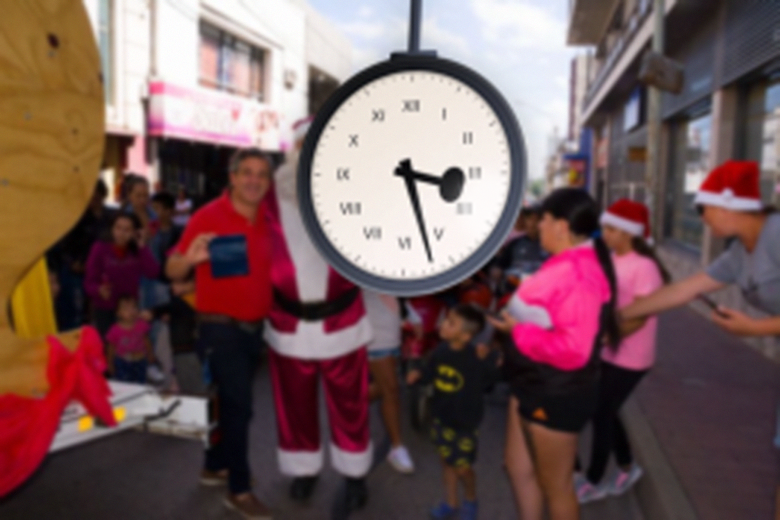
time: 3:27
